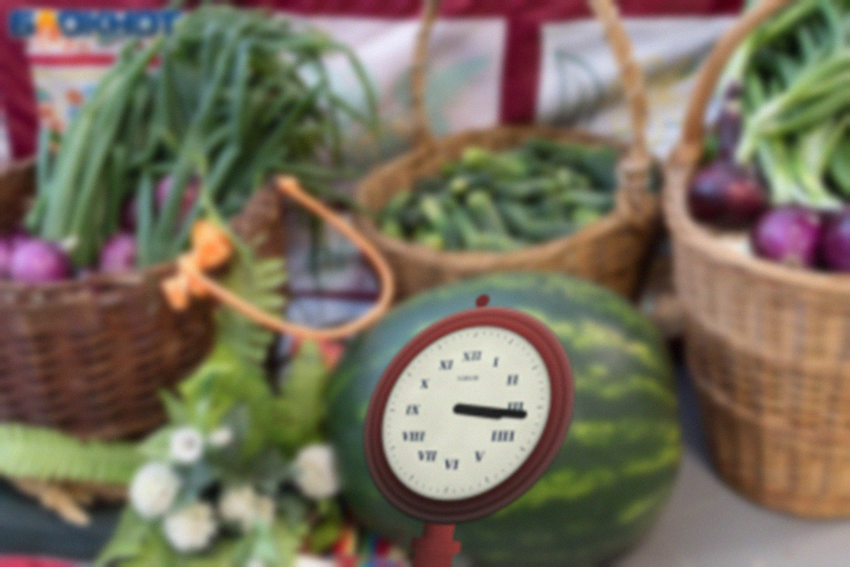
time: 3:16
